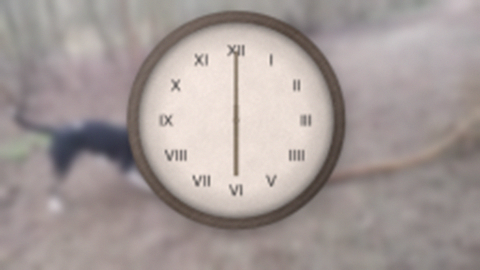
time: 6:00
